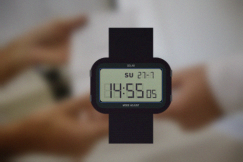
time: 14:55:05
